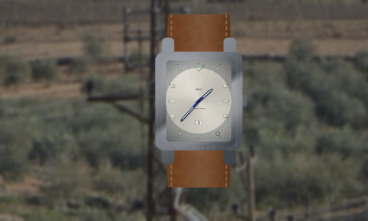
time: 1:37
